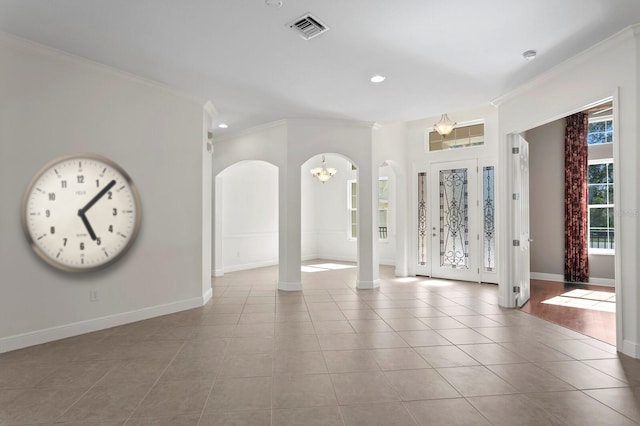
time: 5:08
